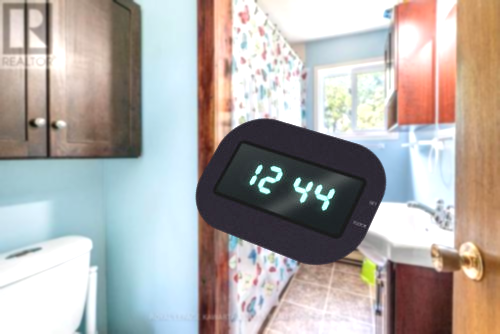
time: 12:44
